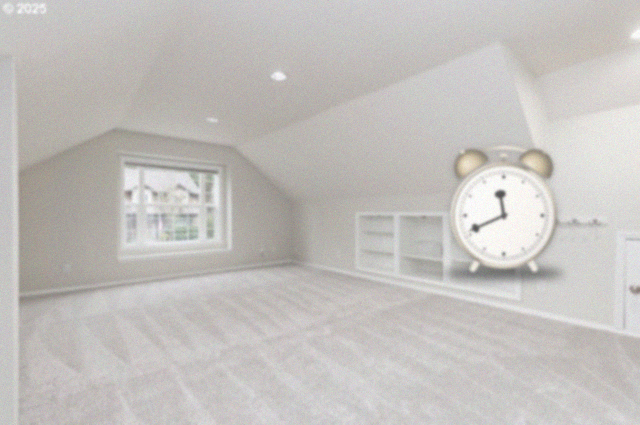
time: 11:41
